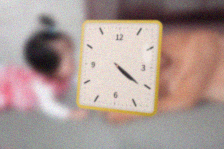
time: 4:21
